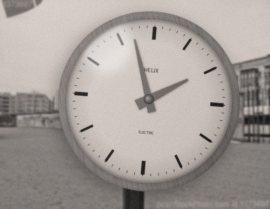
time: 1:57
